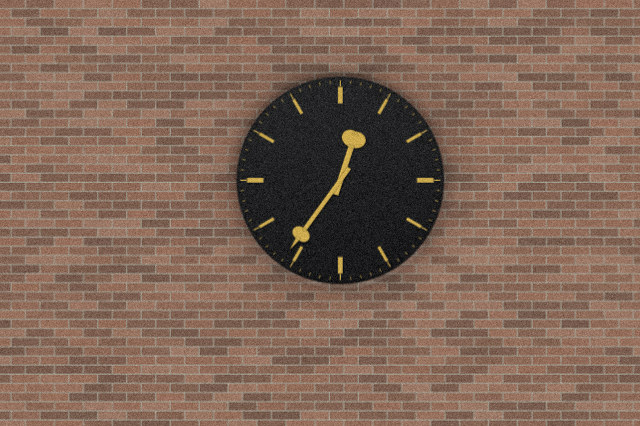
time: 12:36
